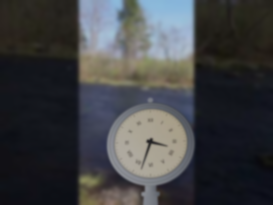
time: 3:33
